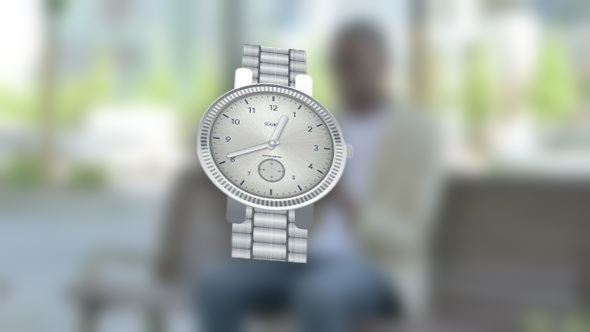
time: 12:41
